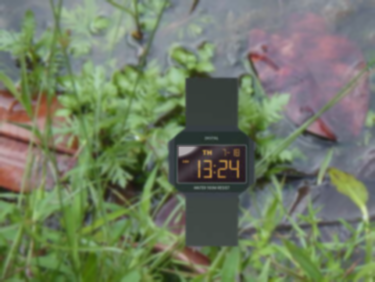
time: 13:24
